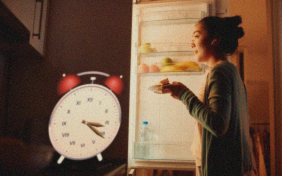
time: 3:21
